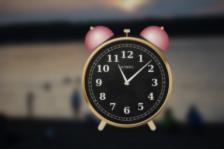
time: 11:08
